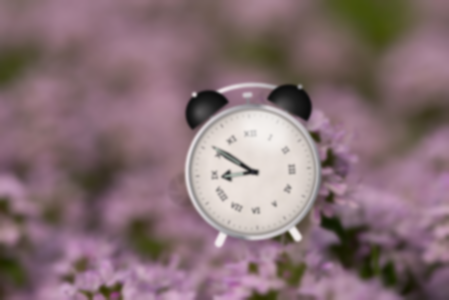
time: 8:51
